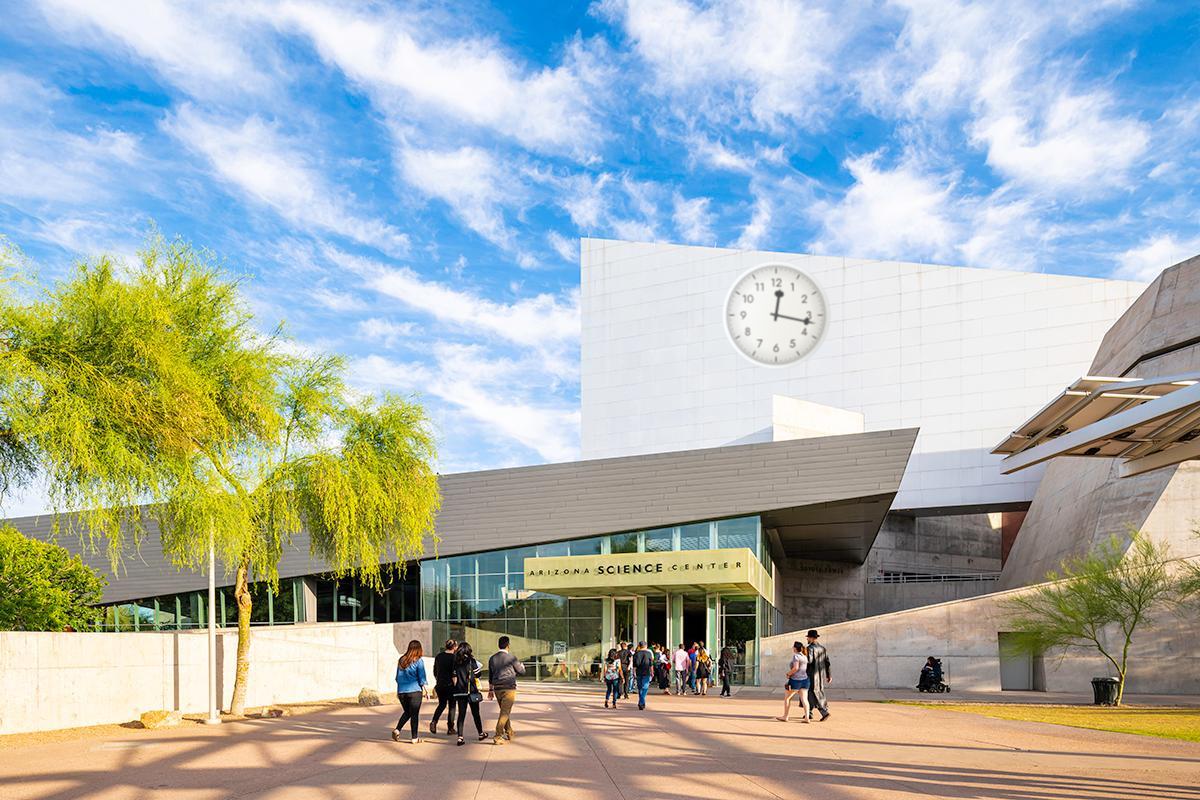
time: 12:17
